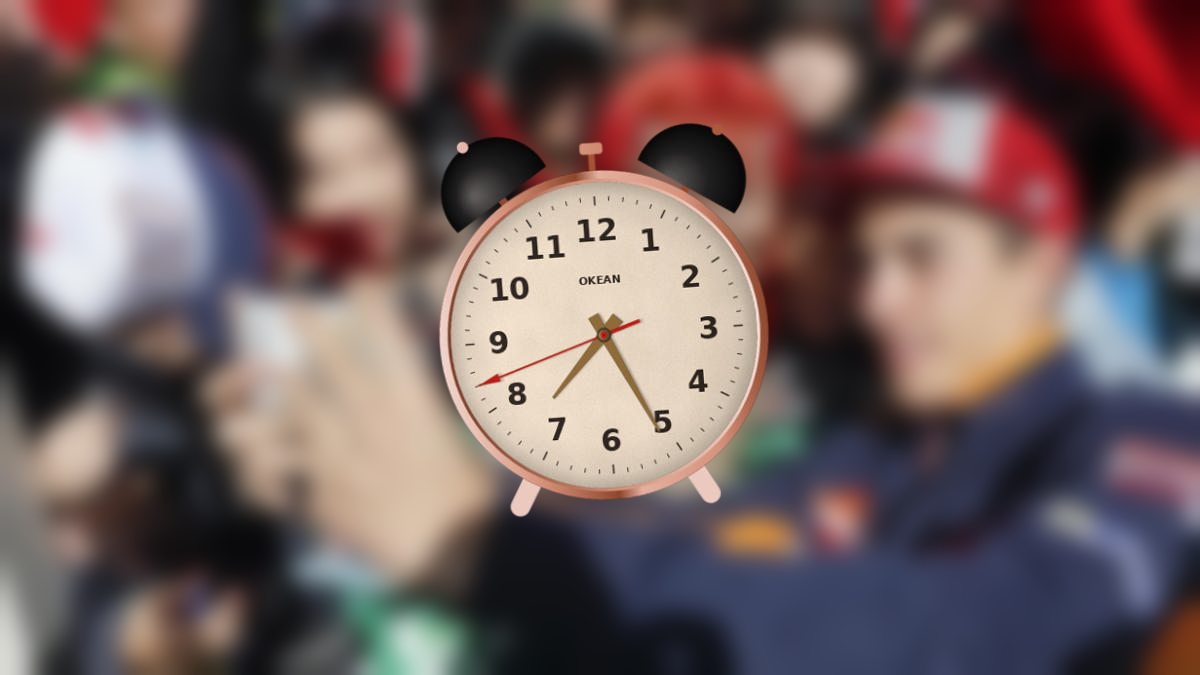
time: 7:25:42
